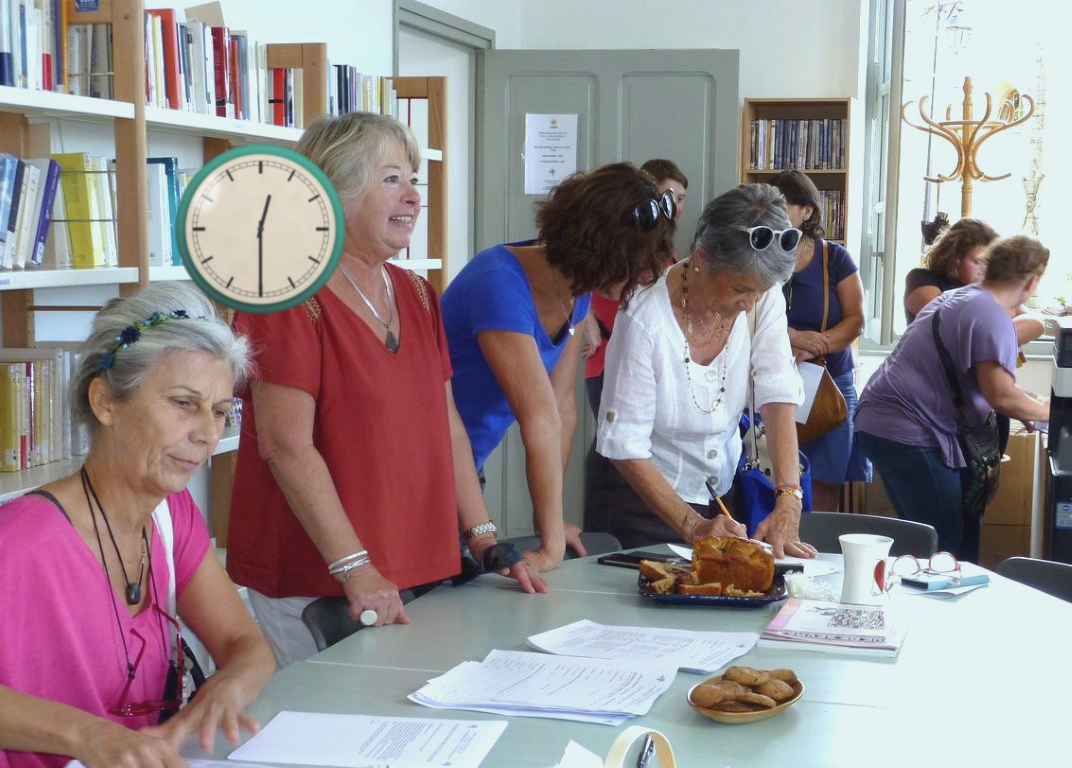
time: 12:30
